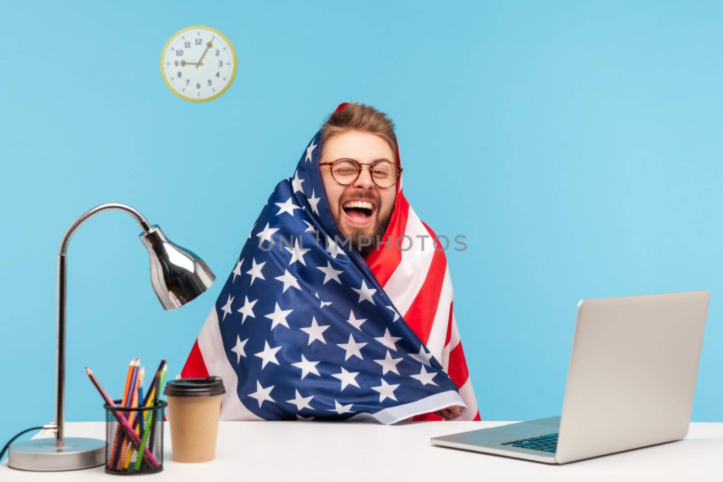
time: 9:05
